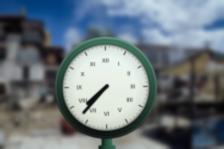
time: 7:37
